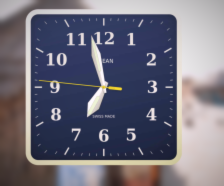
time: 6:57:46
